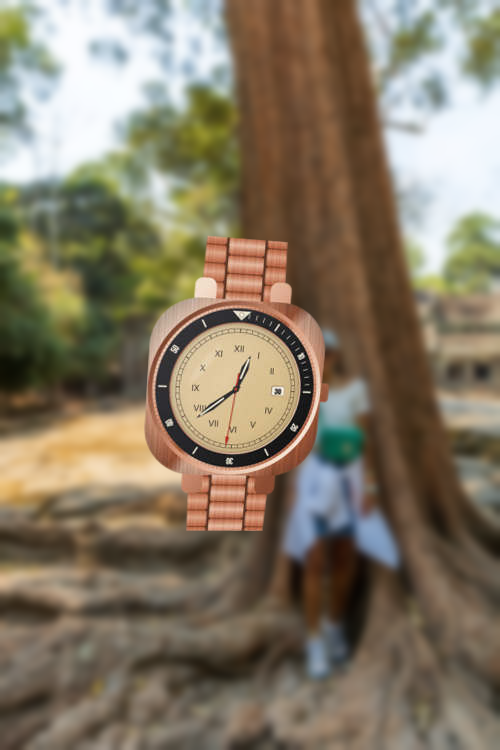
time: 12:38:31
